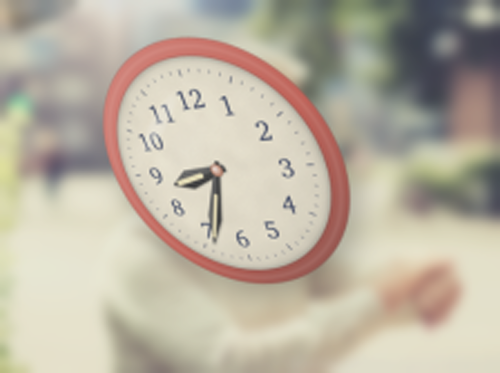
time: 8:34
